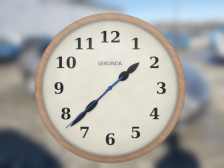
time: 1:37:38
